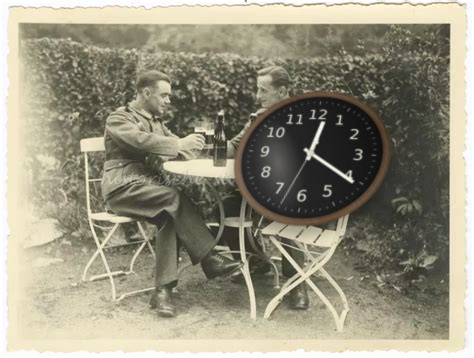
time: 12:20:33
